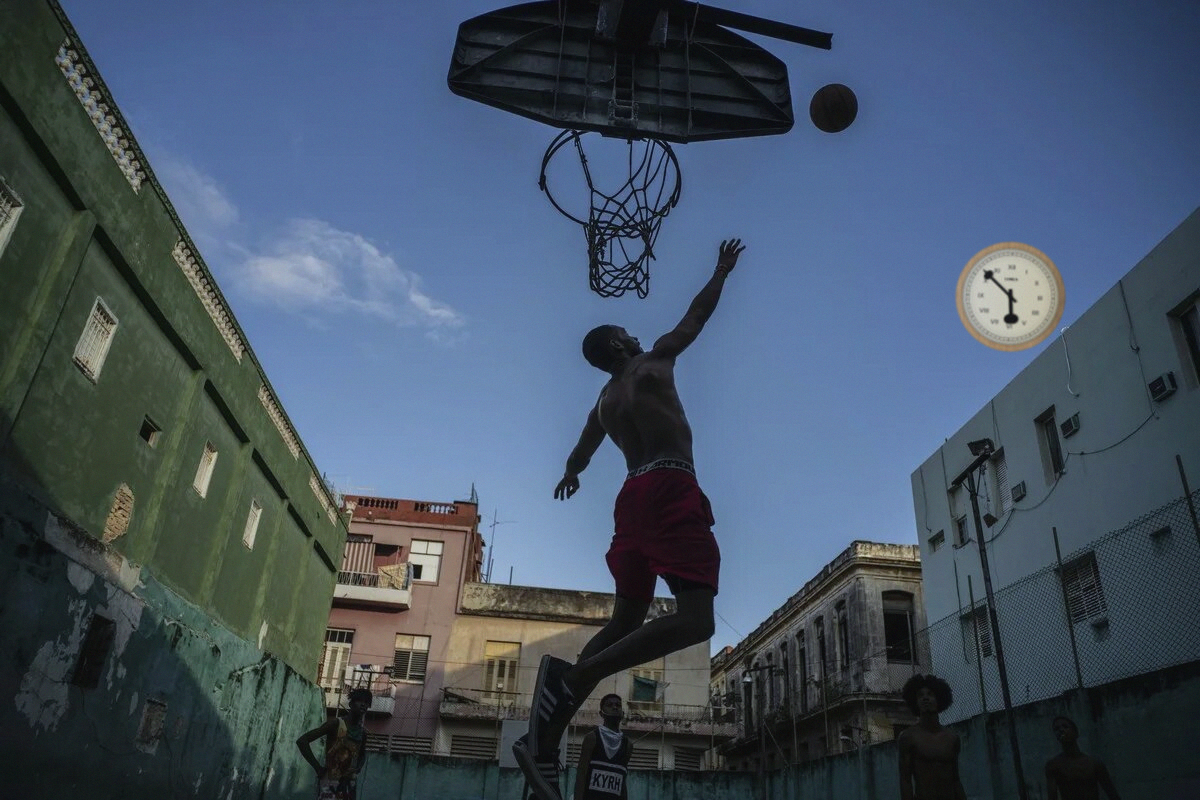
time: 5:52
